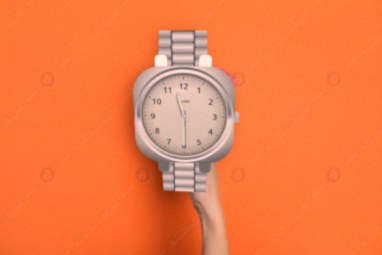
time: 11:30
